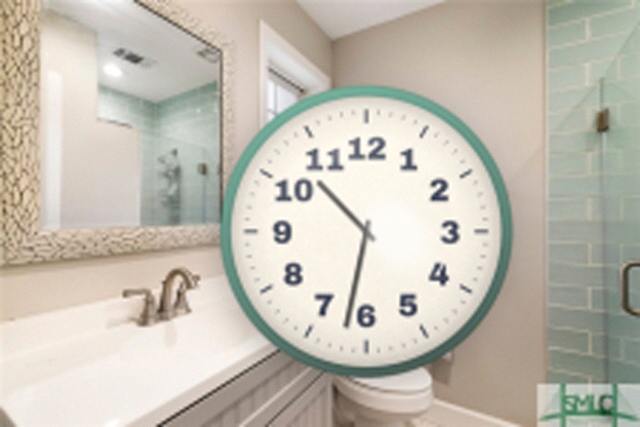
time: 10:32
